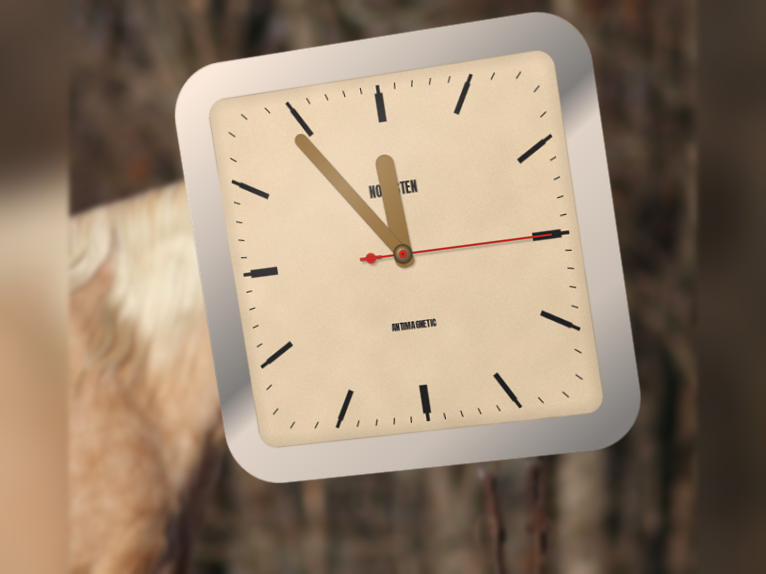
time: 11:54:15
